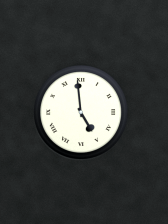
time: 4:59
